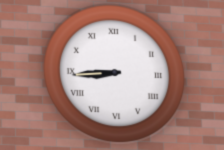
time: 8:44
